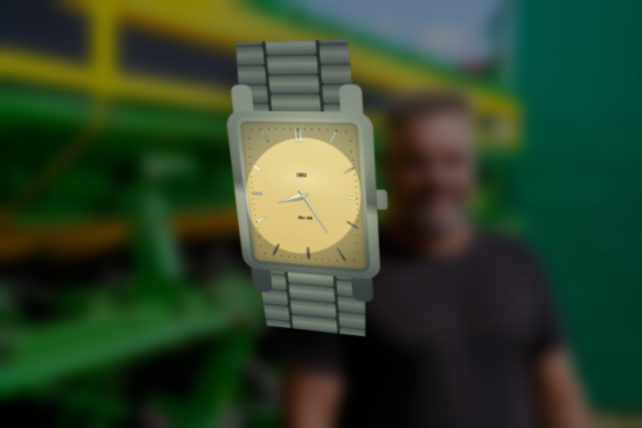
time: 8:25
